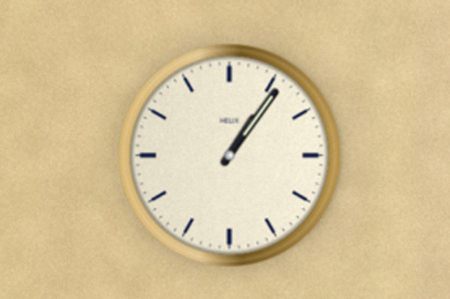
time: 1:06
